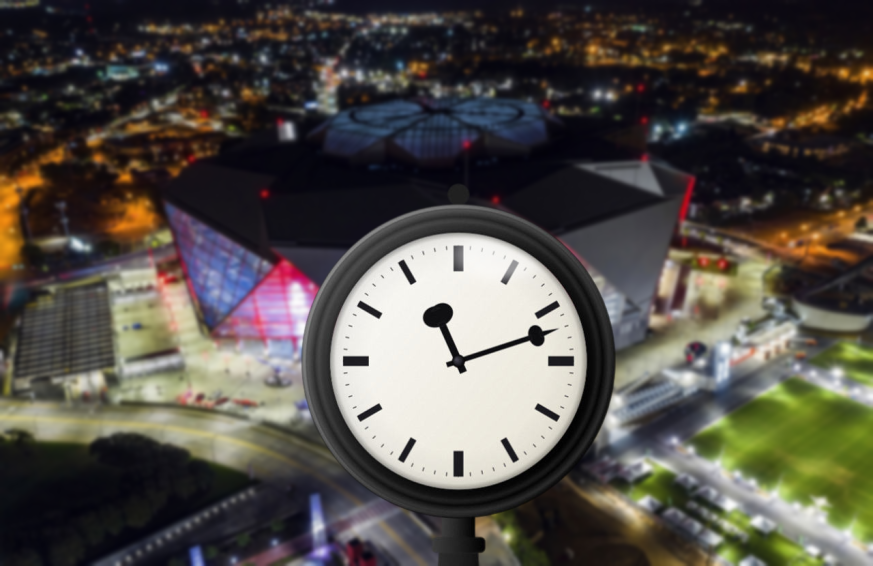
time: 11:12
